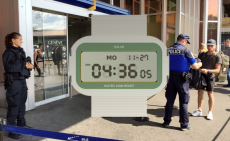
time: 4:36:05
